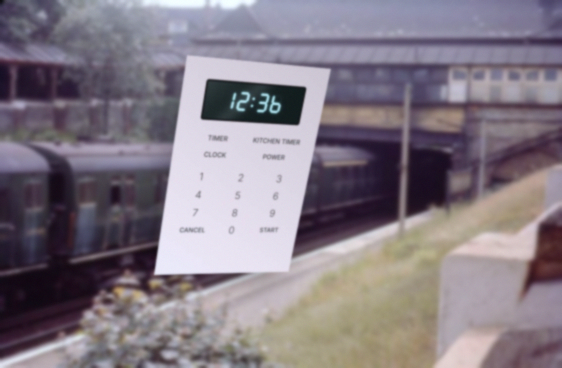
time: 12:36
